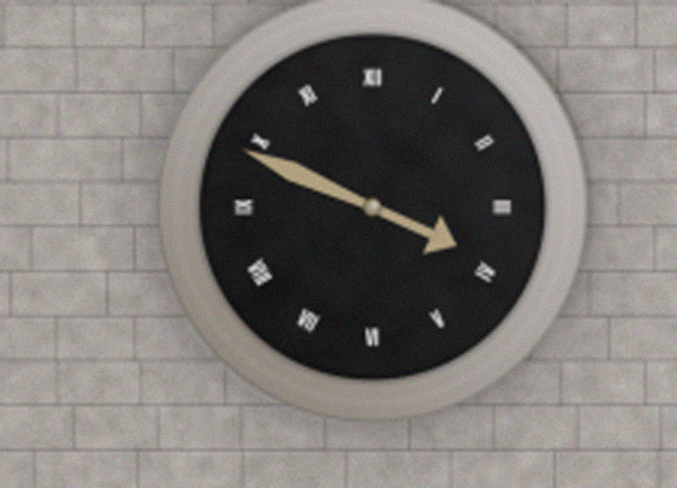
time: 3:49
